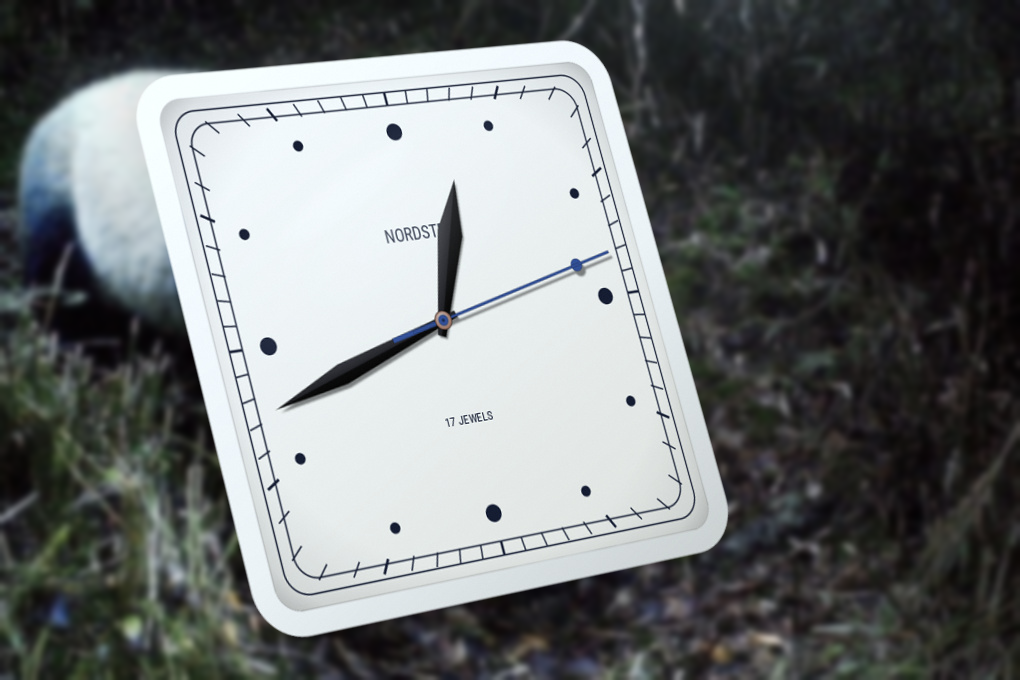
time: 12:42:13
